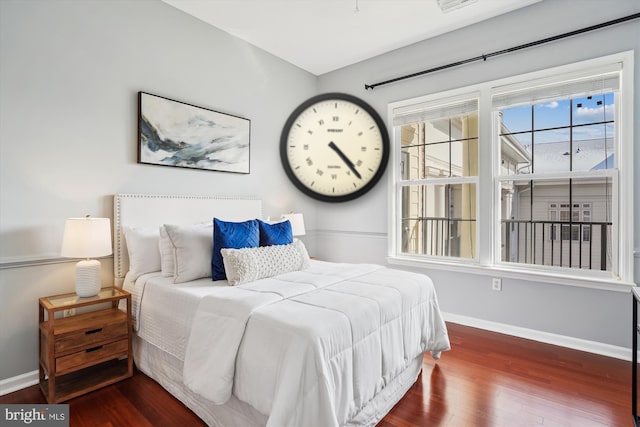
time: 4:23
